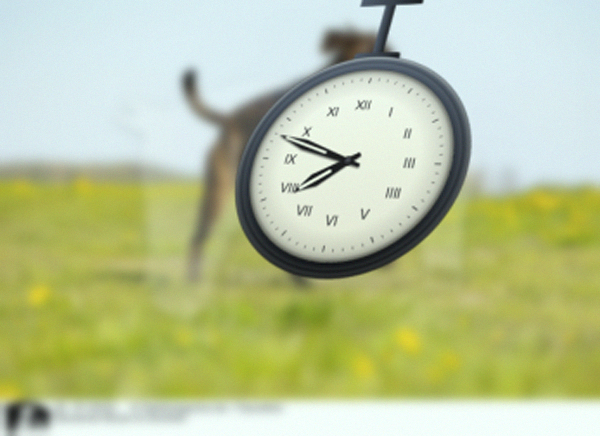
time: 7:48
